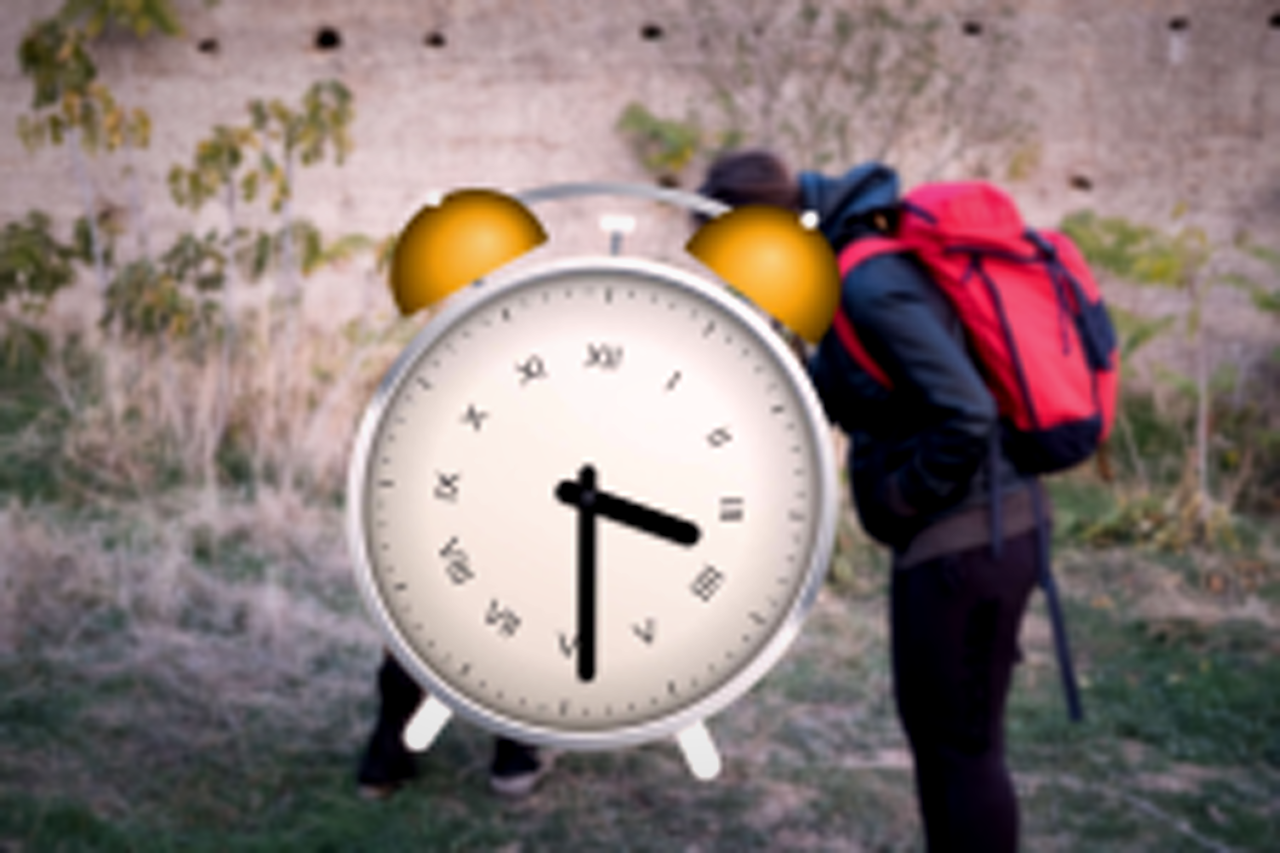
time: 3:29
